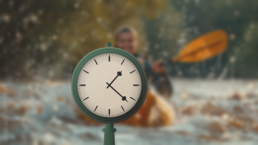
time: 1:22
